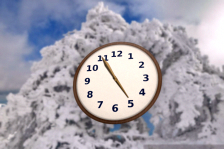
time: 4:55
